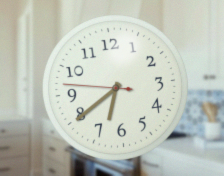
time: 6:39:47
